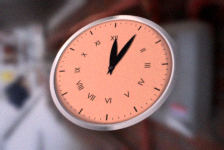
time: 12:05
